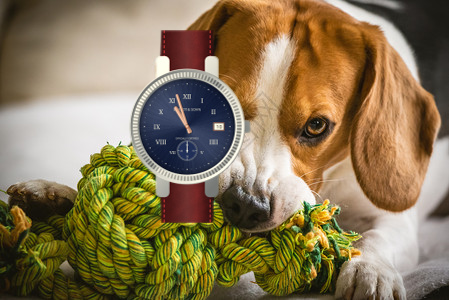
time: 10:57
